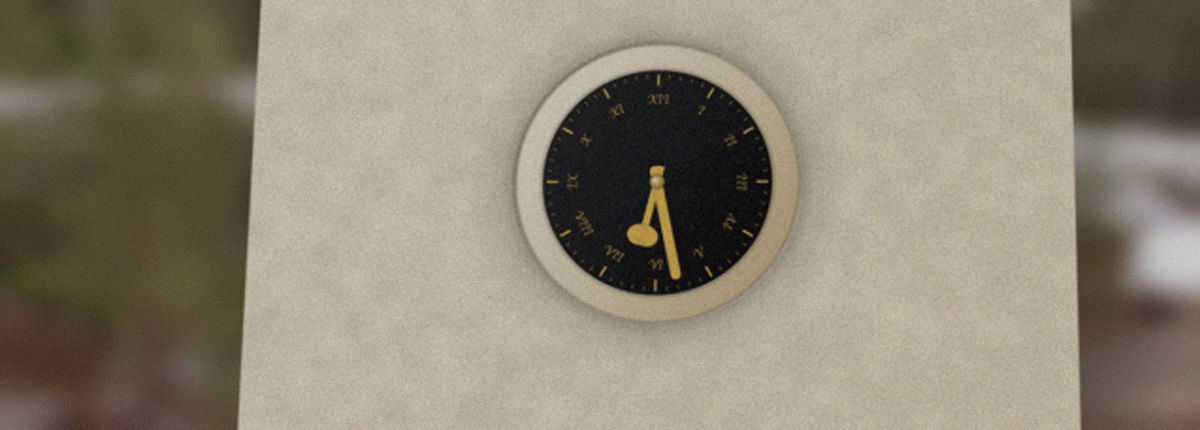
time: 6:28
